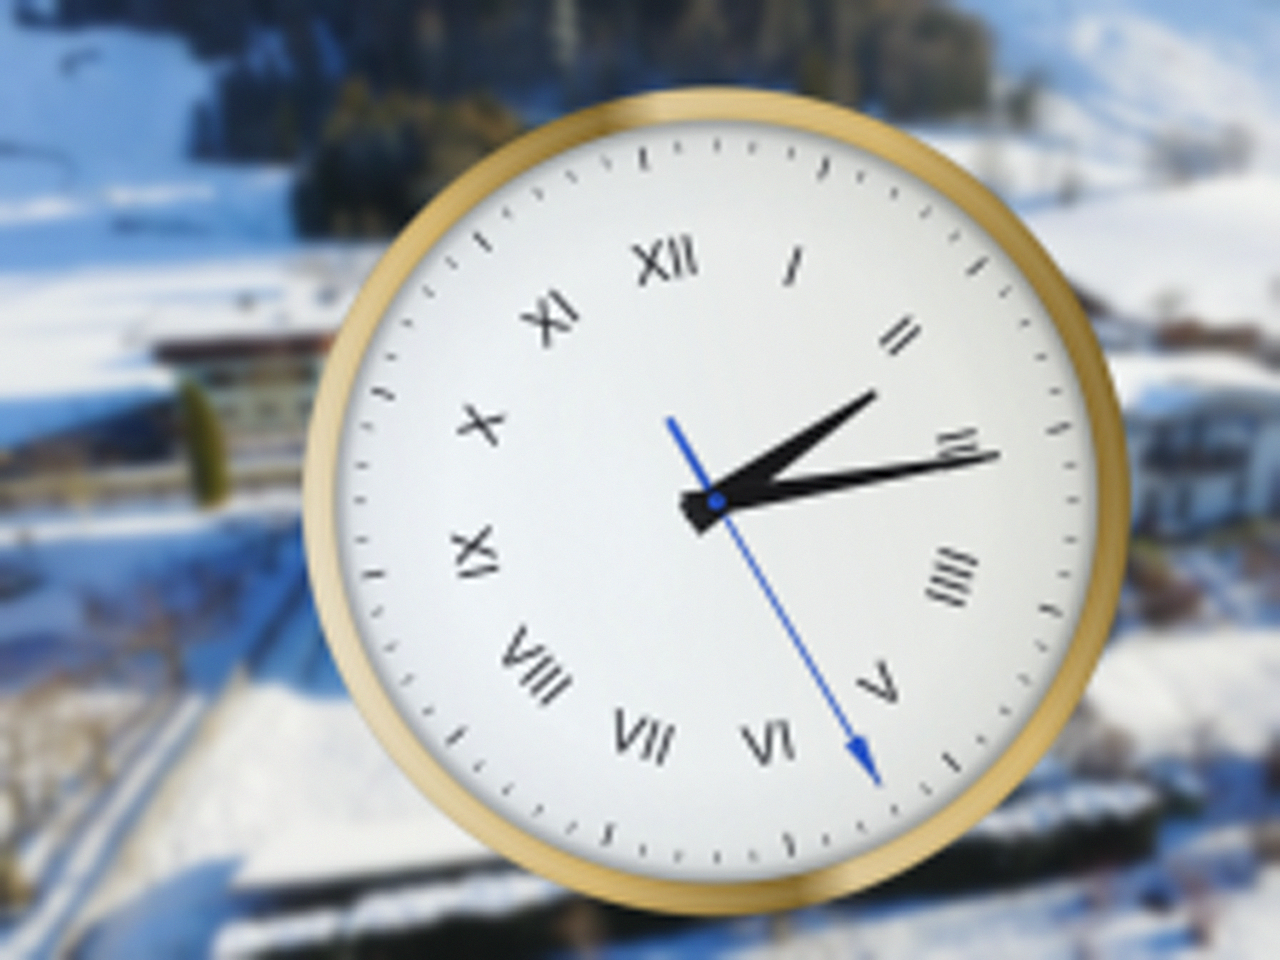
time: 2:15:27
